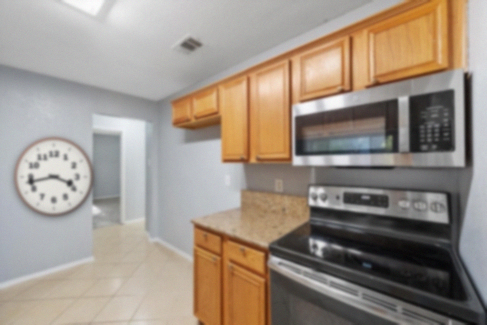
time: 3:43
